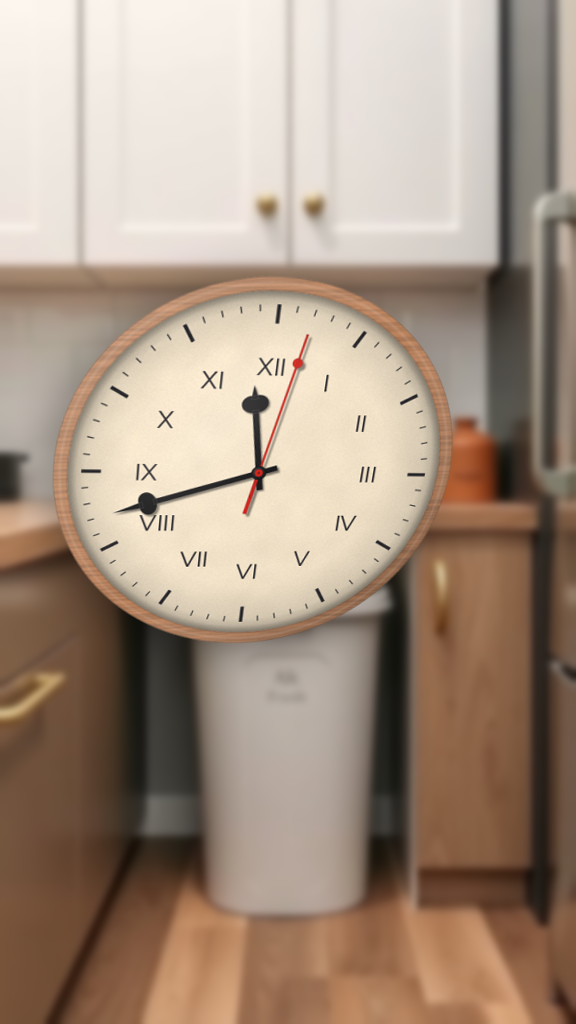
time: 11:42:02
